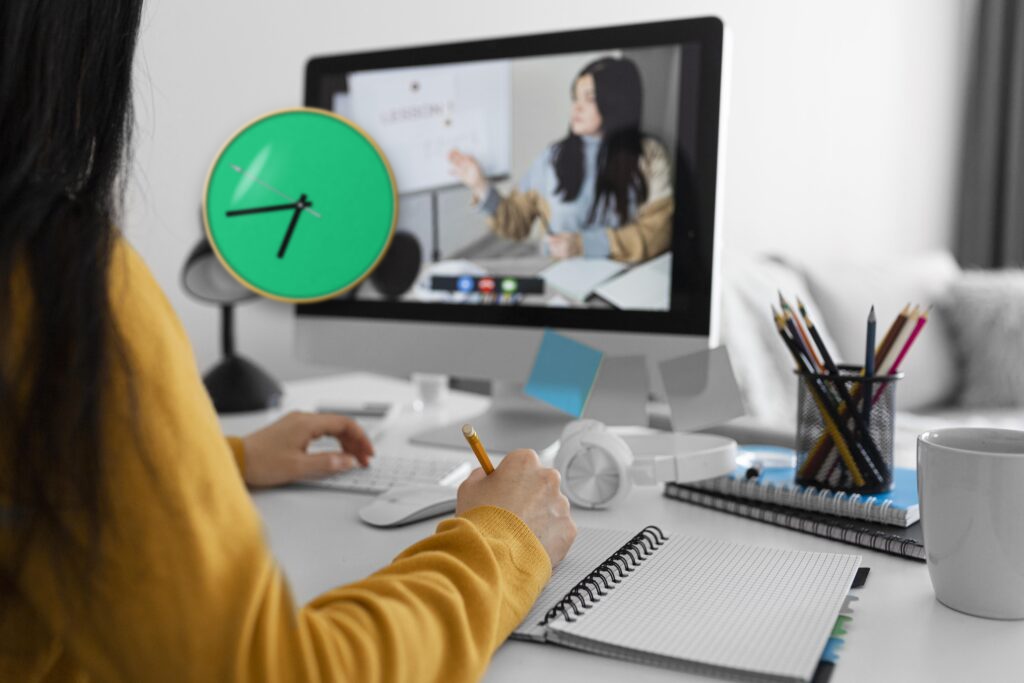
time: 6:43:50
